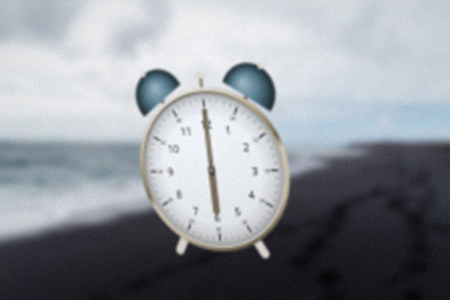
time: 6:00
